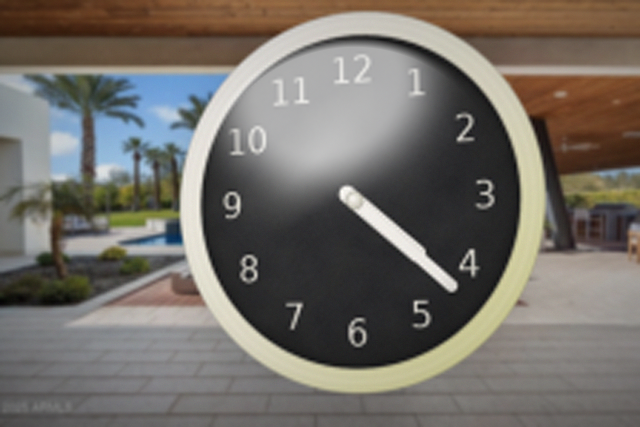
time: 4:22
